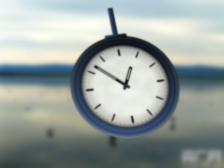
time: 12:52
